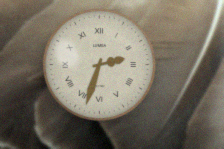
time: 2:33
